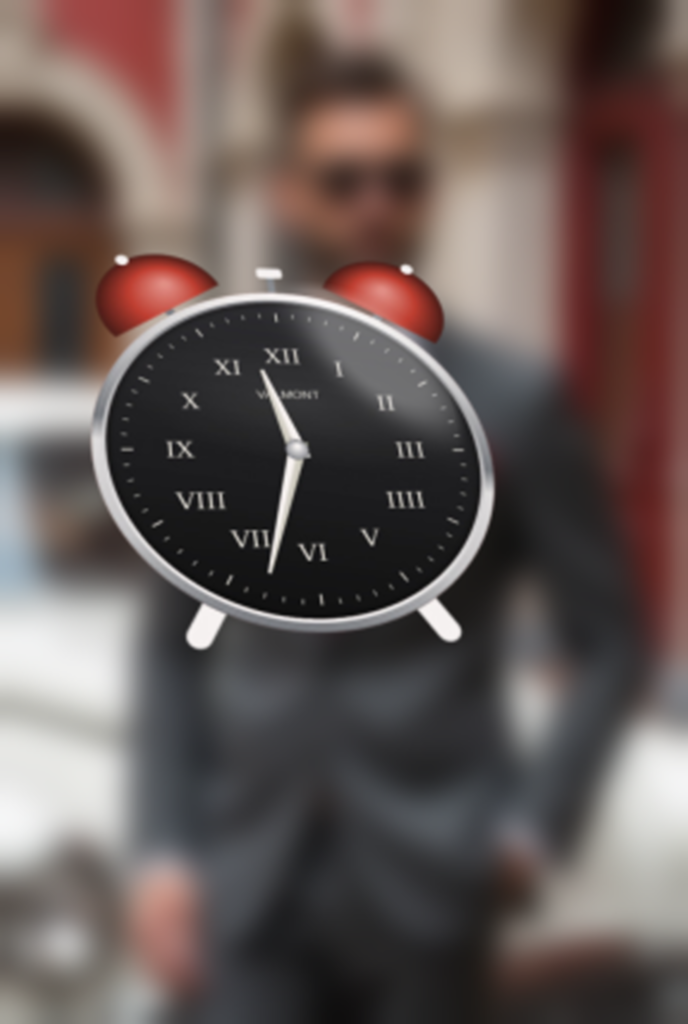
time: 11:33
